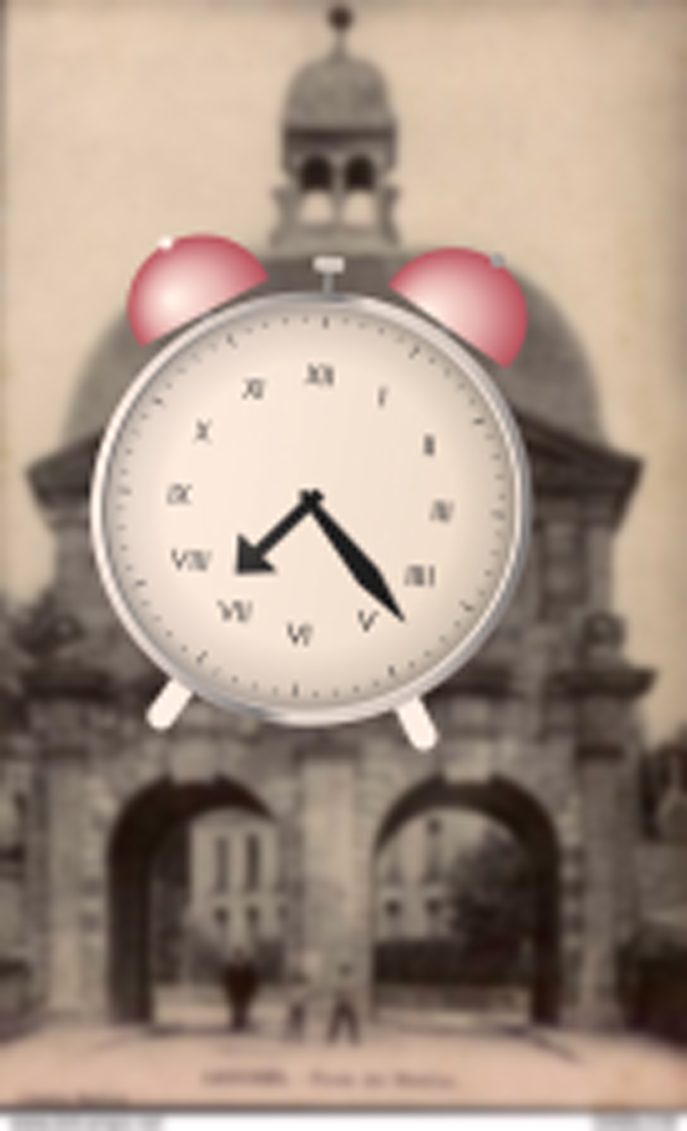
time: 7:23
